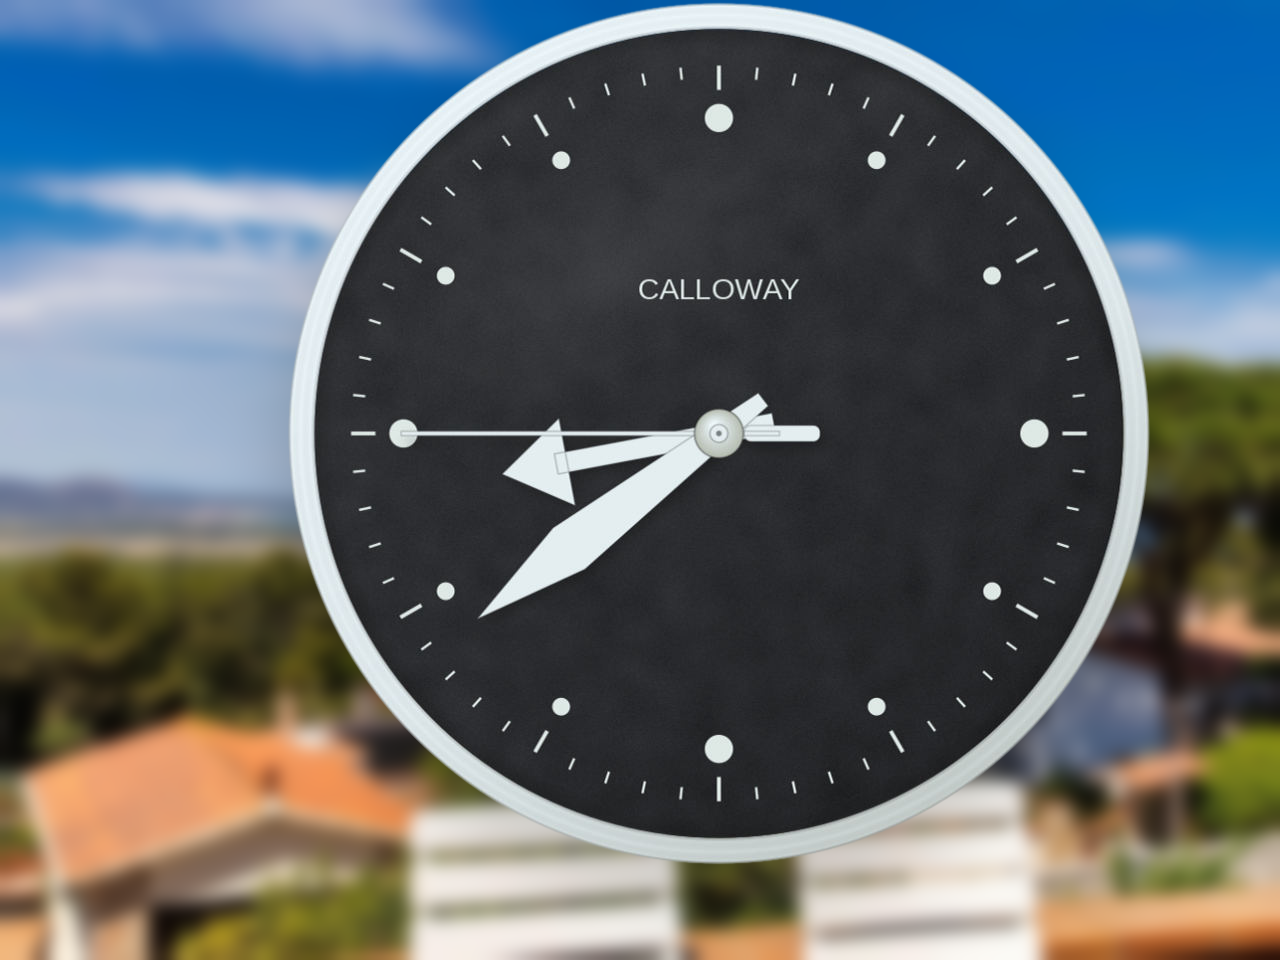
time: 8:38:45
